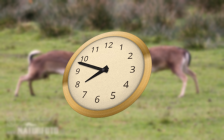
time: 7:48
